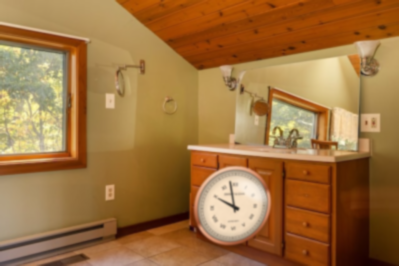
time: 9:58
